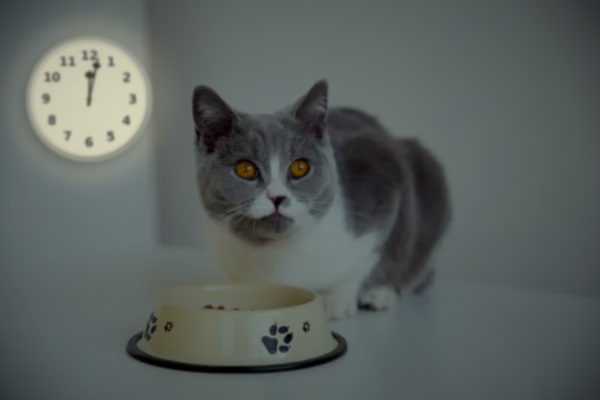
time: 12:02
